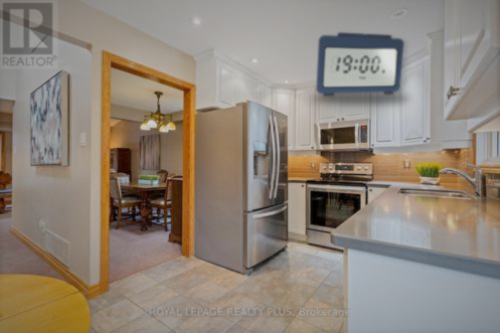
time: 19:00
